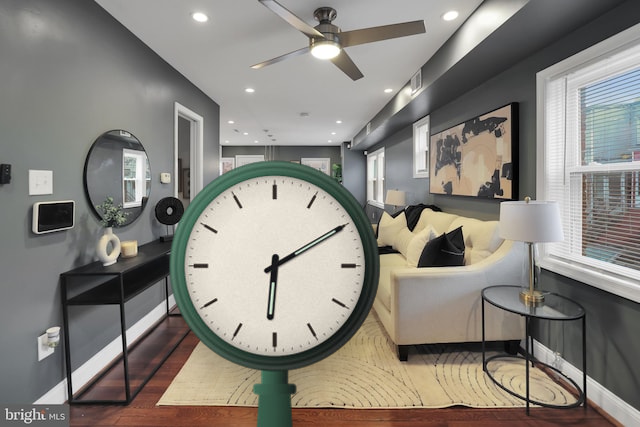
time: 6:10
